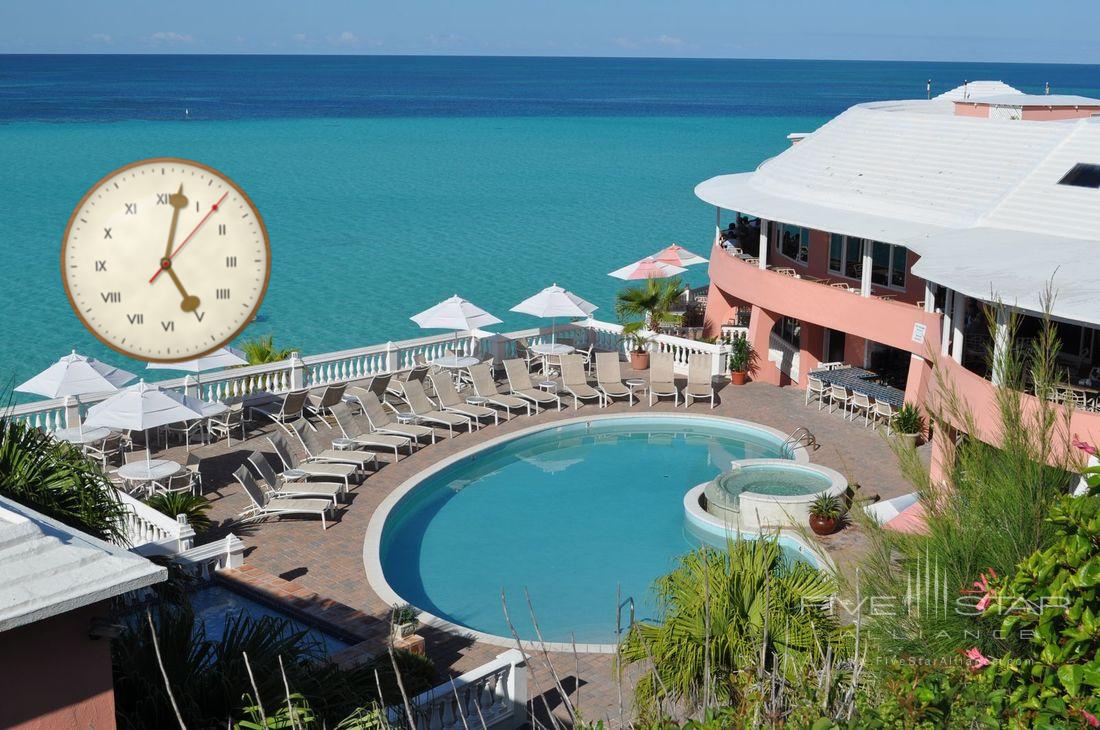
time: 5:02:07
